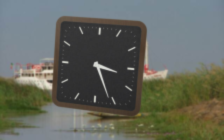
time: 3:26
